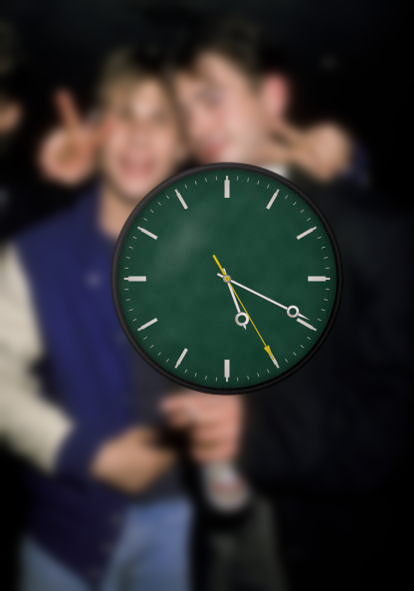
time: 5:19:25
